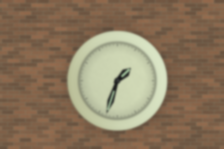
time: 1:33
